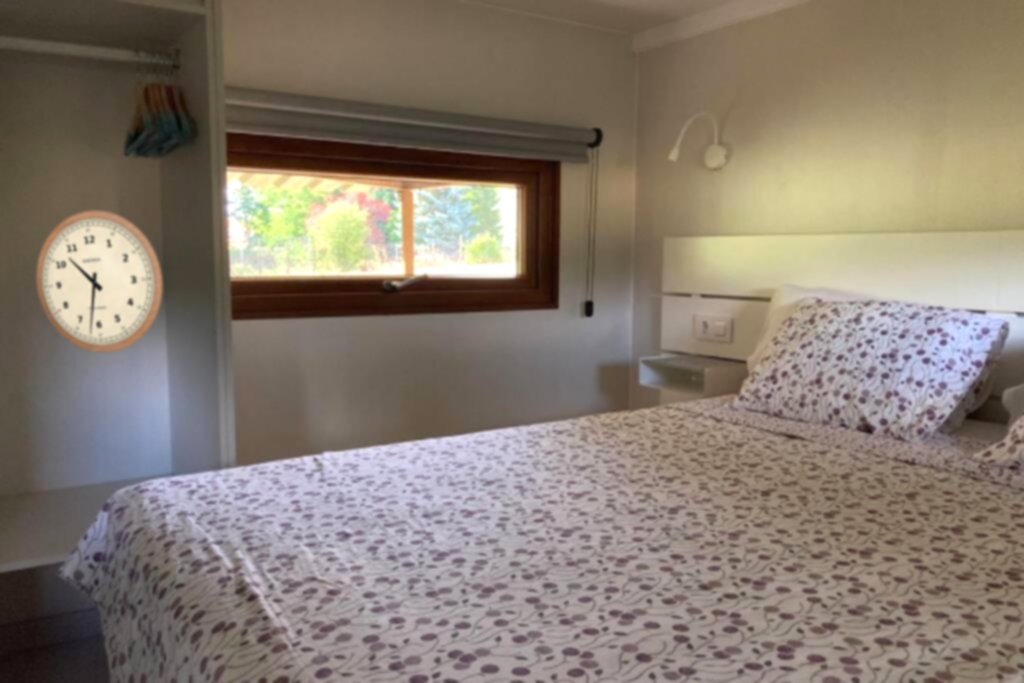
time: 10:32
